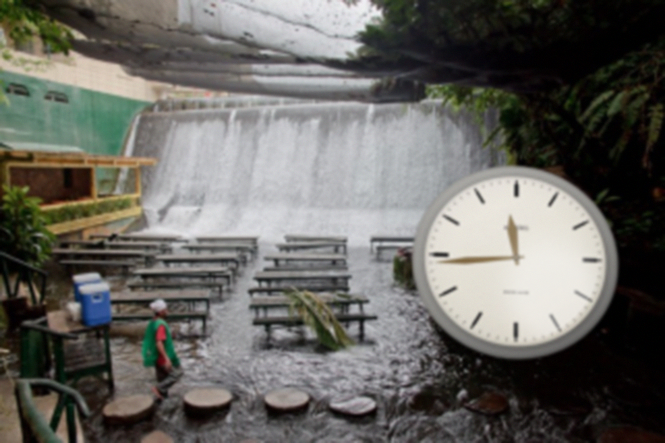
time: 11:44
